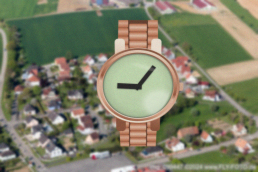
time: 9:06
